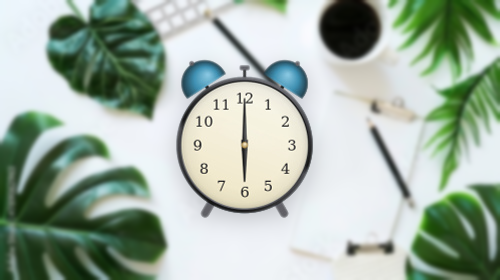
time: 6:00
